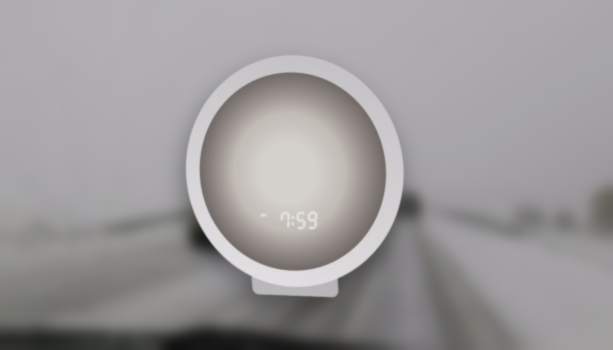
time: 7:59
